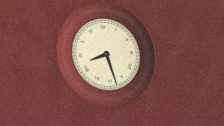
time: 8:28
